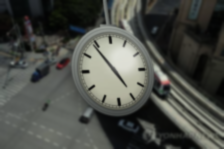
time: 4:54
